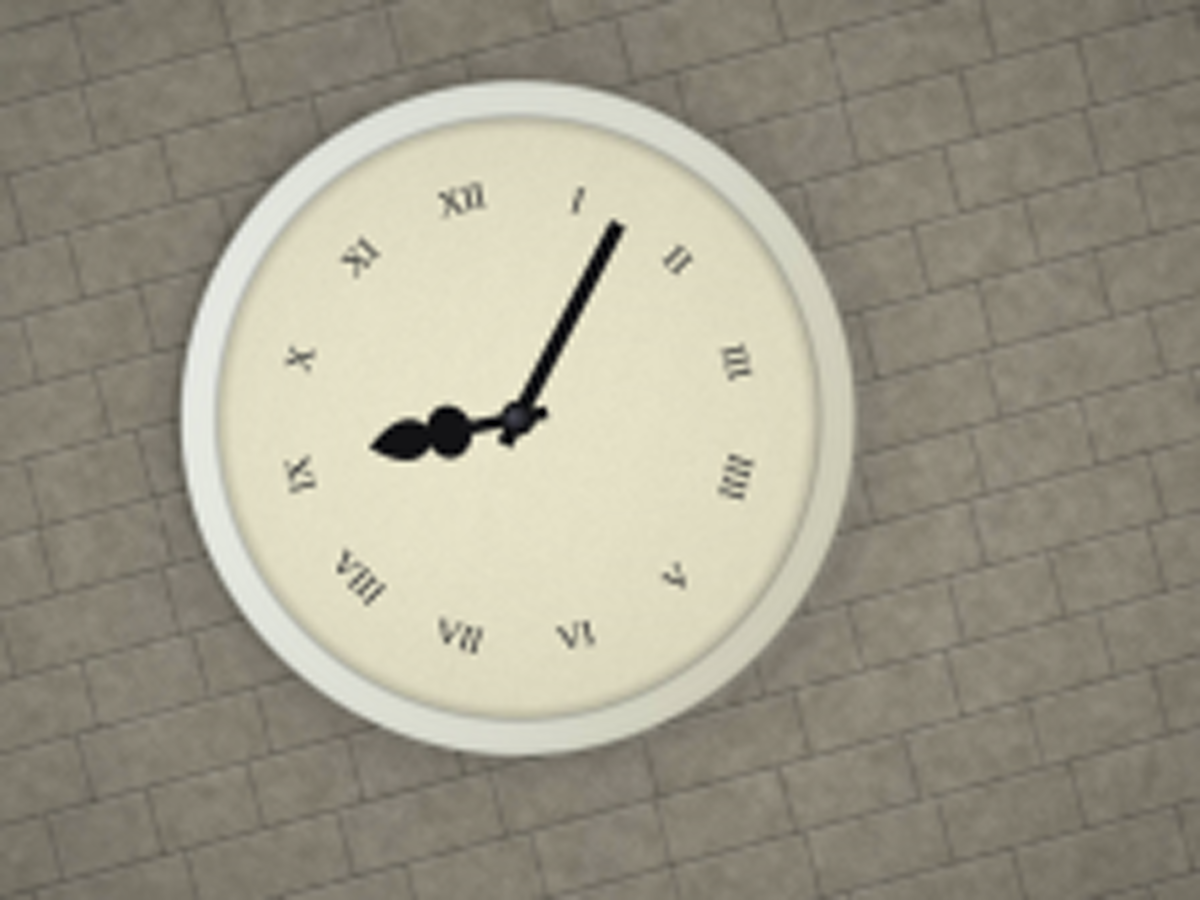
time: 9:07
